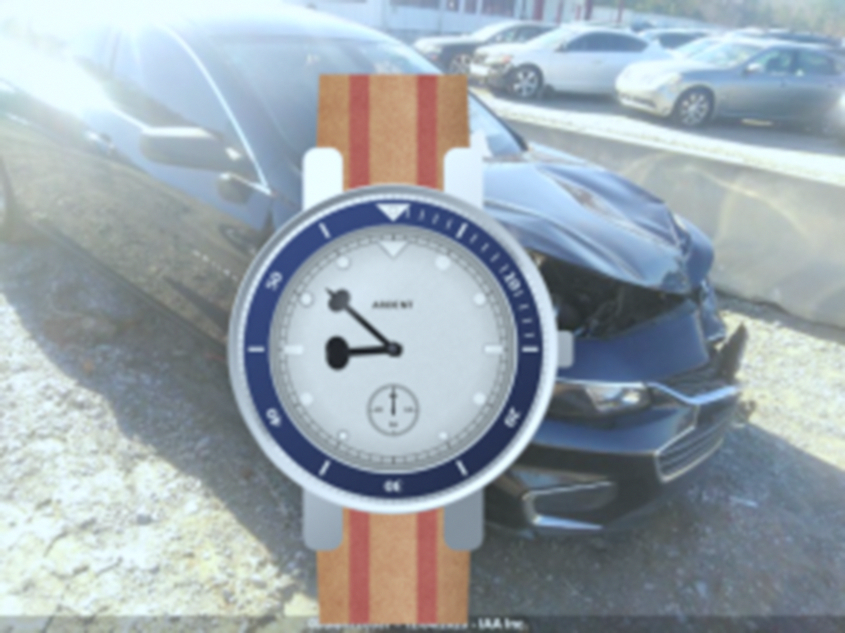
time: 8:52
